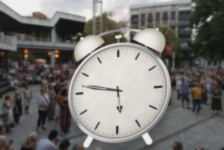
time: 5:47
